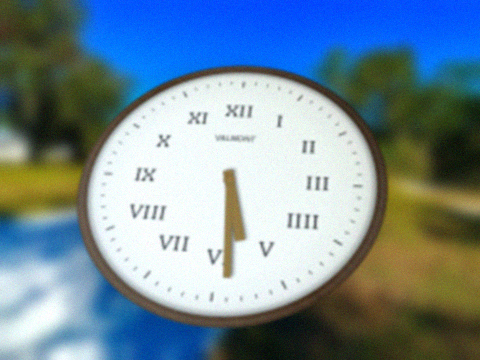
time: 5:29
